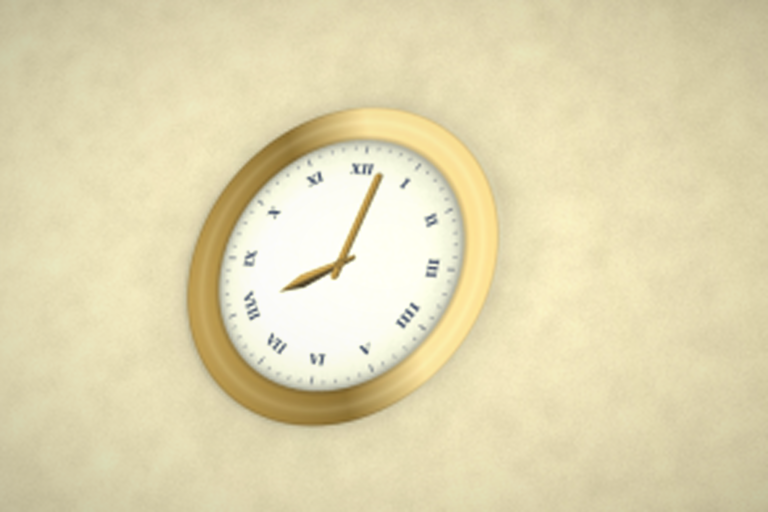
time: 8:02
